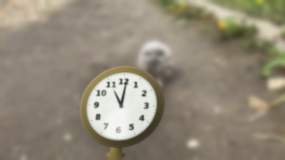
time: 11:01
